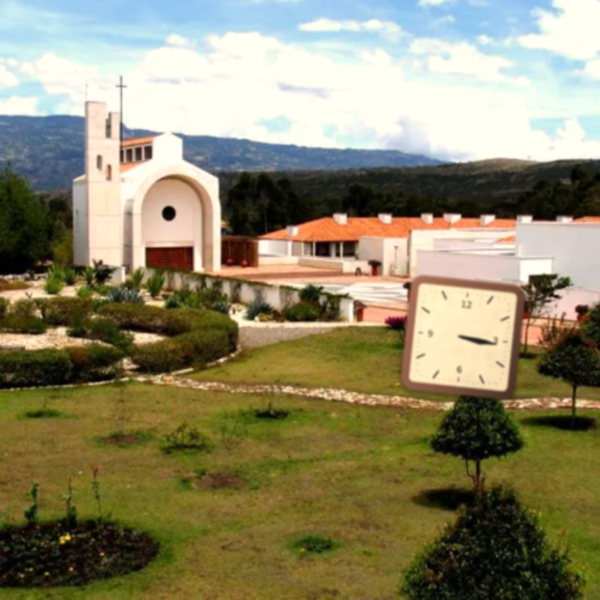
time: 3:16
